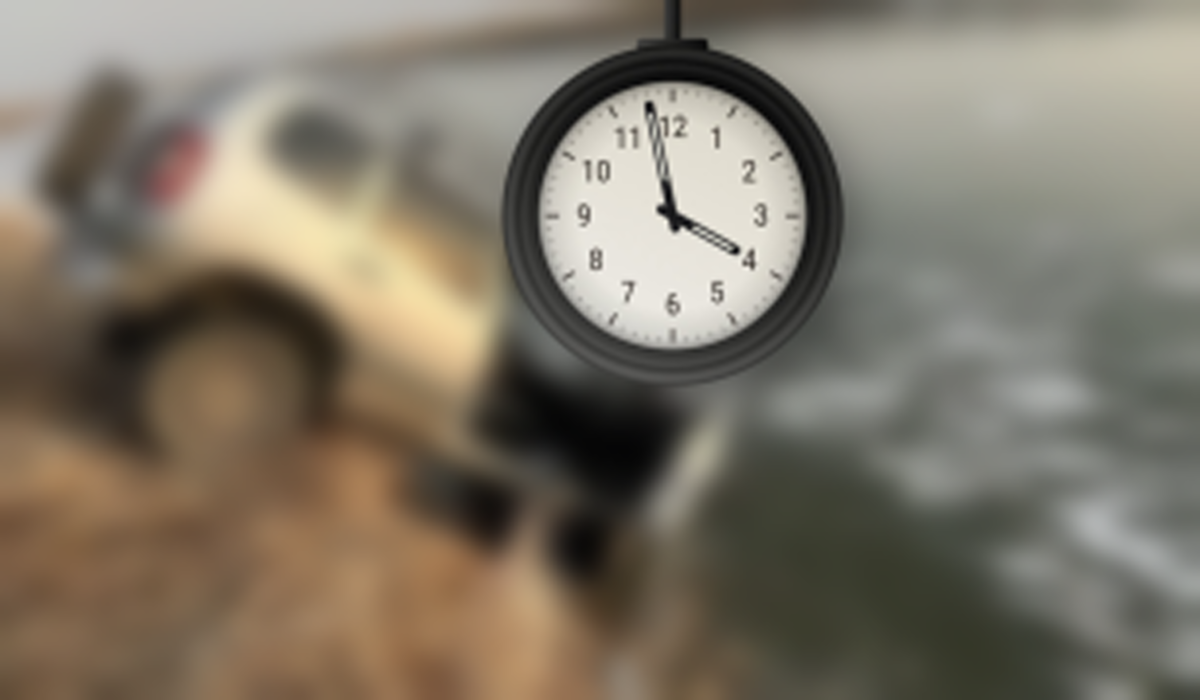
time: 3:58
